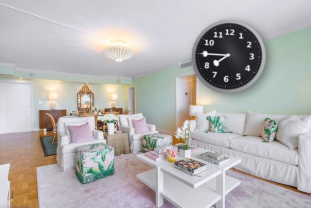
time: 7:45
